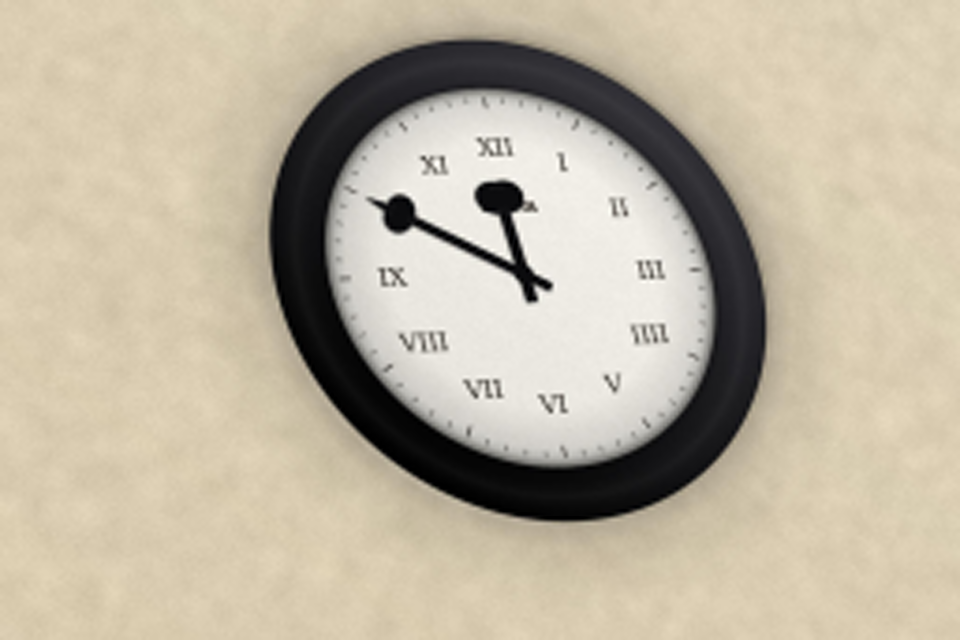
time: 11:50
